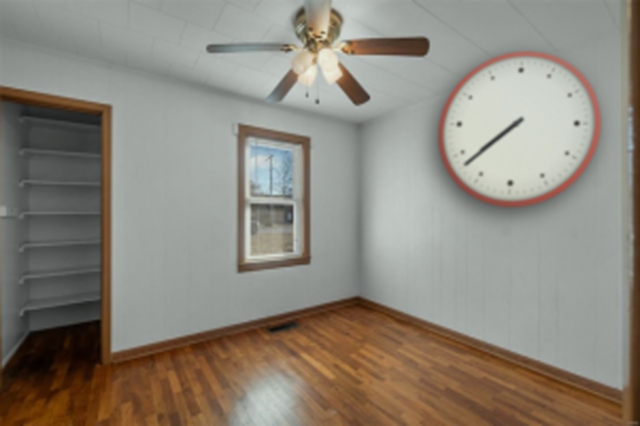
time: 7:38
